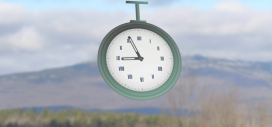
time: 8:56
